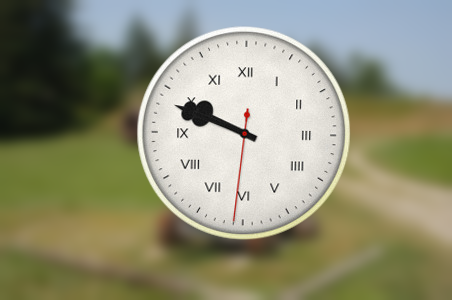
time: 9:48:31
